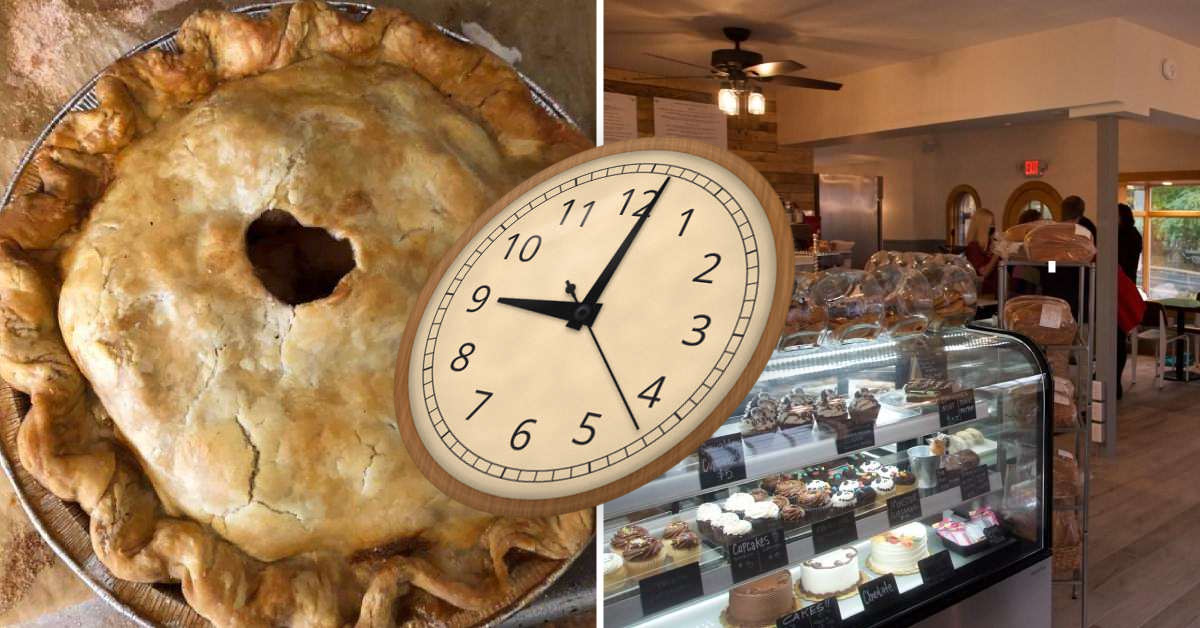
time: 9:01:22
